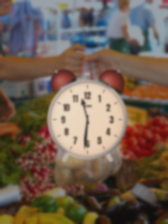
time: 11:31
